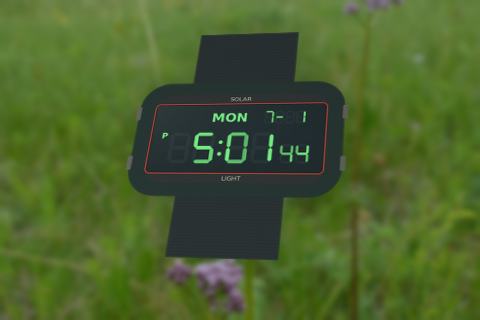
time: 5:01:44
